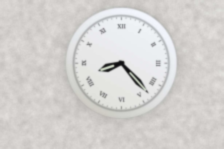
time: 8:23
